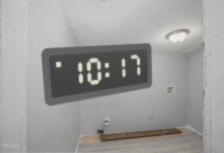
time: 10:17
